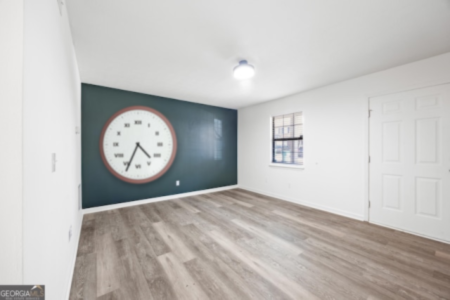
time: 4:34
